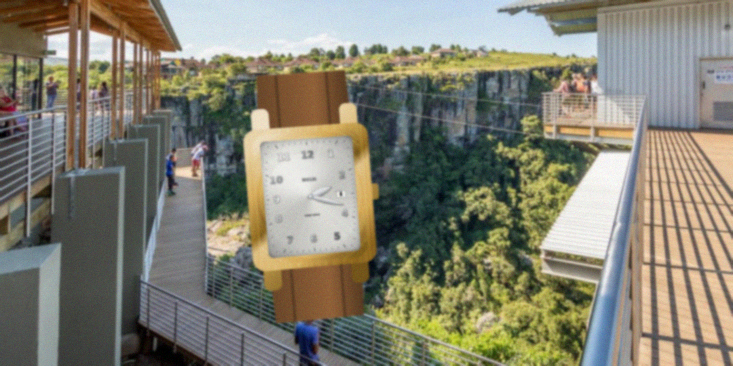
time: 2:18
